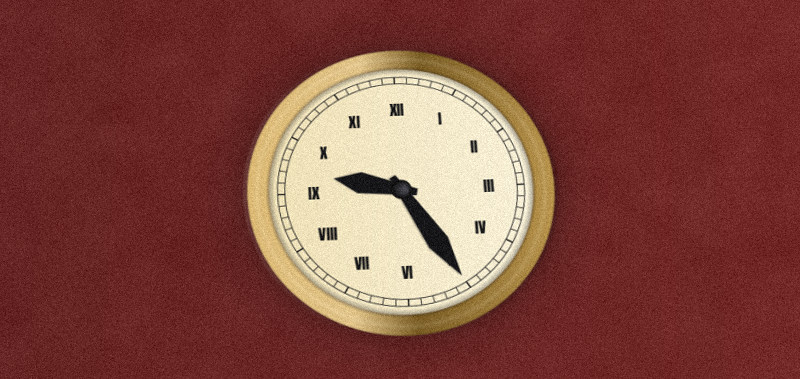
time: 9:25
